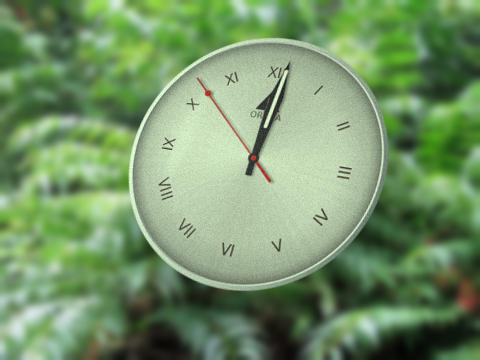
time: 12:00:52
